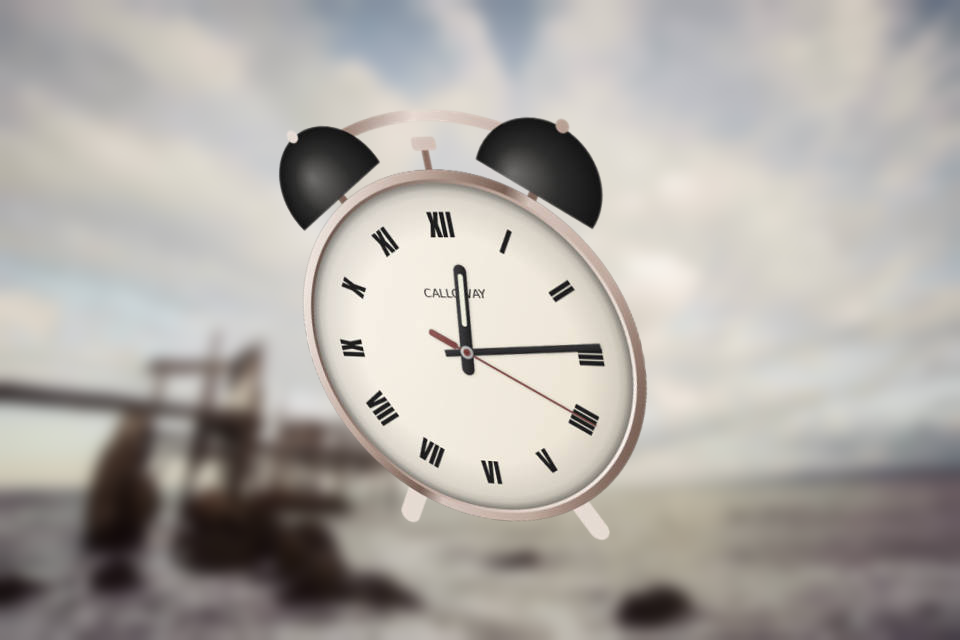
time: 12:14:20
